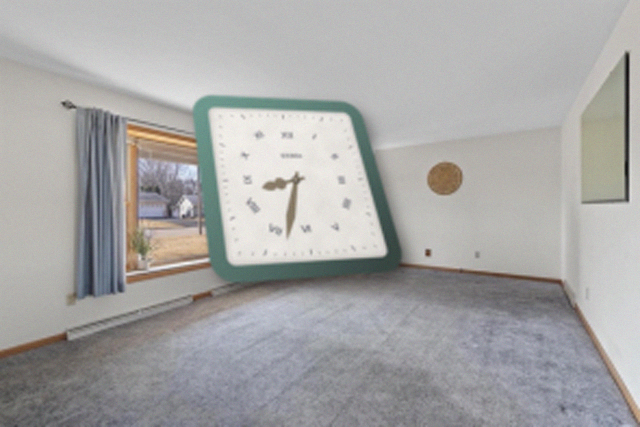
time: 8:33
